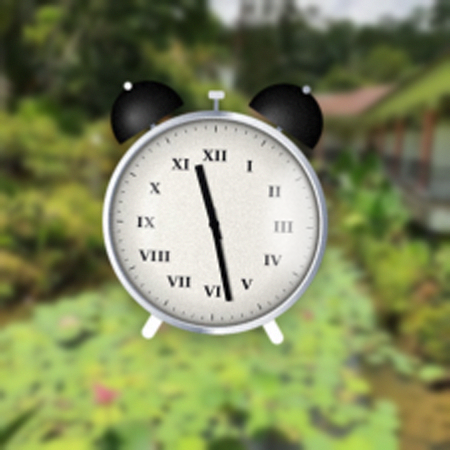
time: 11:28
